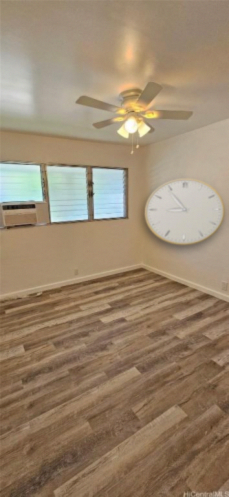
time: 8:54
